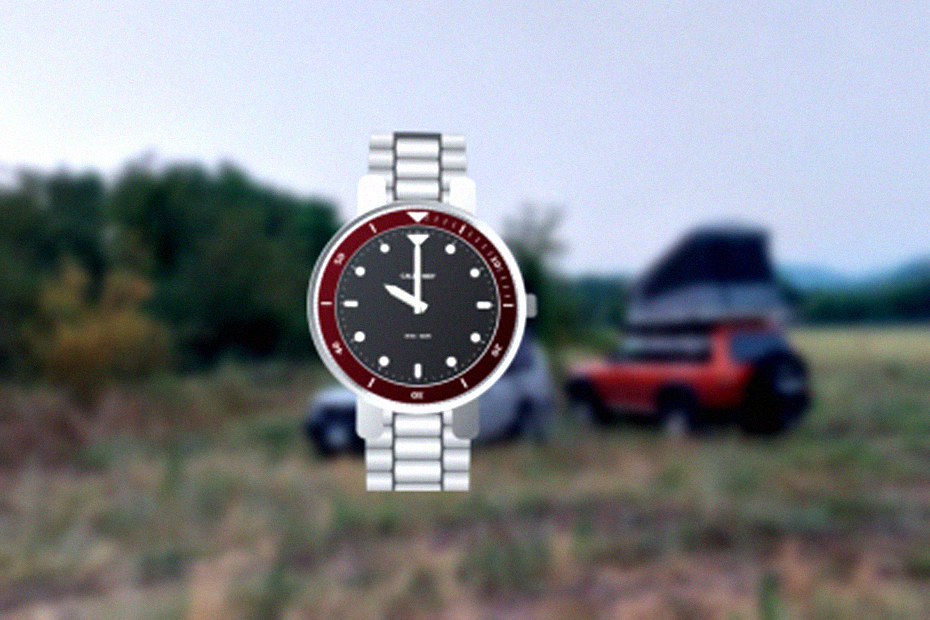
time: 10:00
